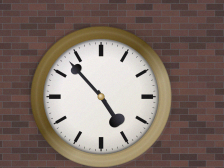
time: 4:53
